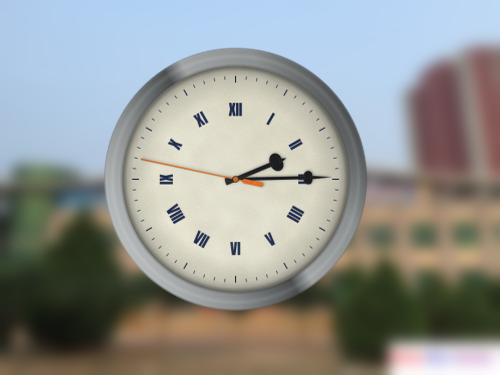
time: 2:14:47
